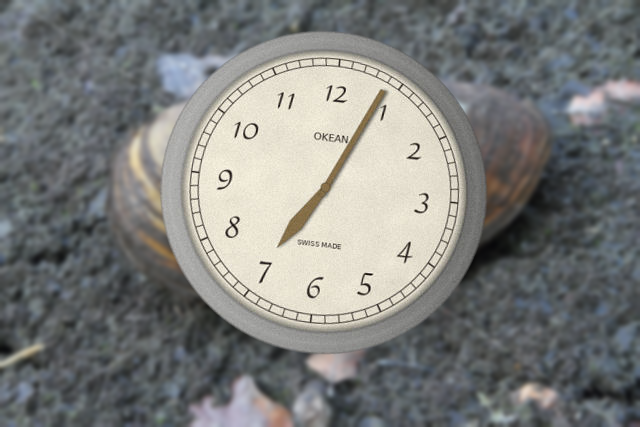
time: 7:04
